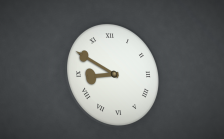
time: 8:50
